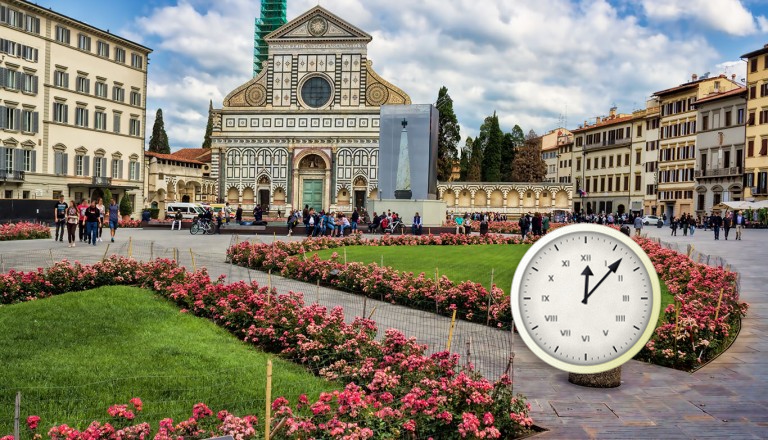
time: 12:07
